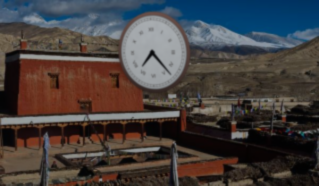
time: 7:23
